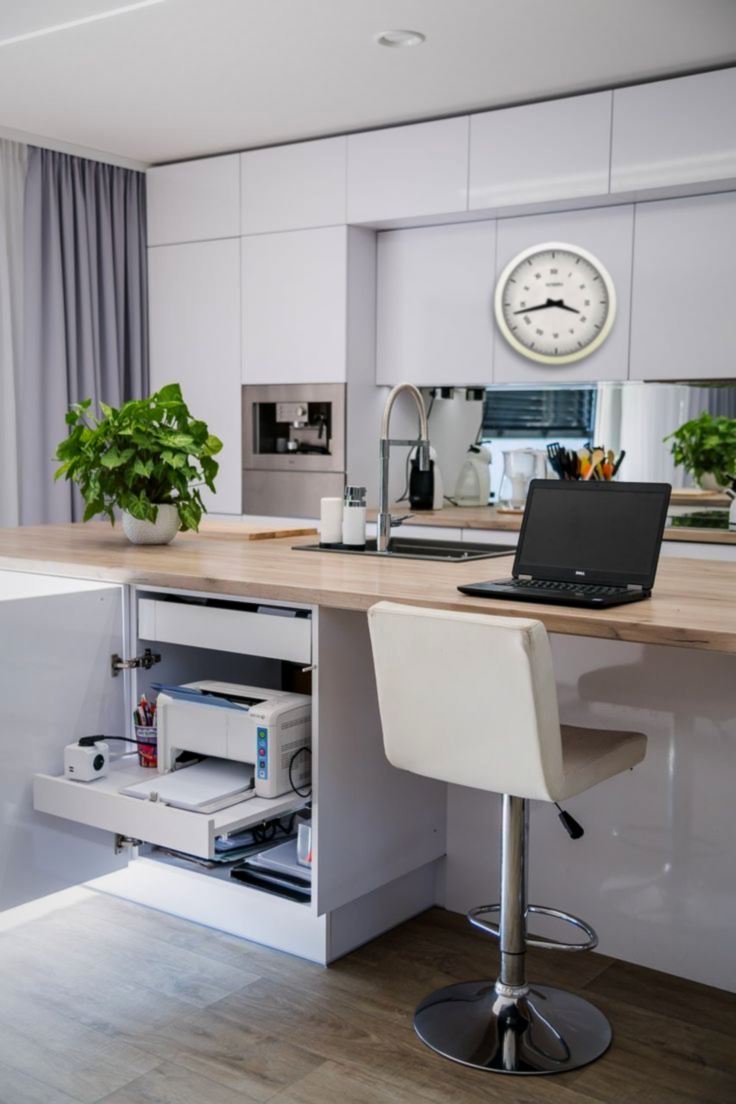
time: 3:43
